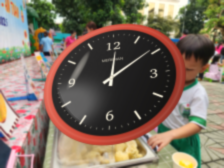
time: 12:09
